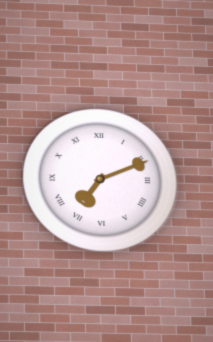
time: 7:11
